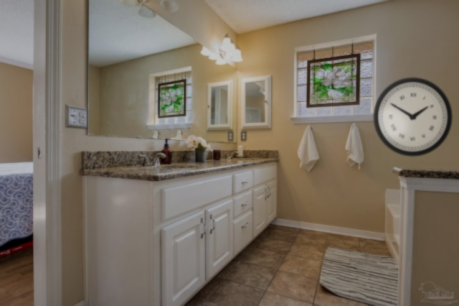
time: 1:50
